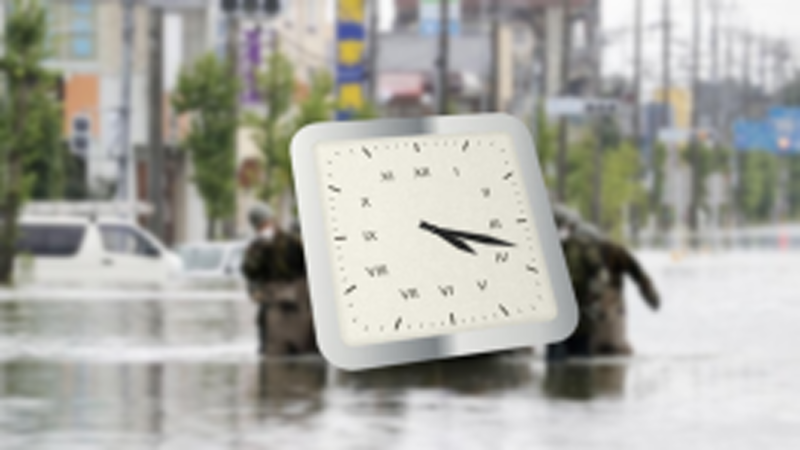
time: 4:18
